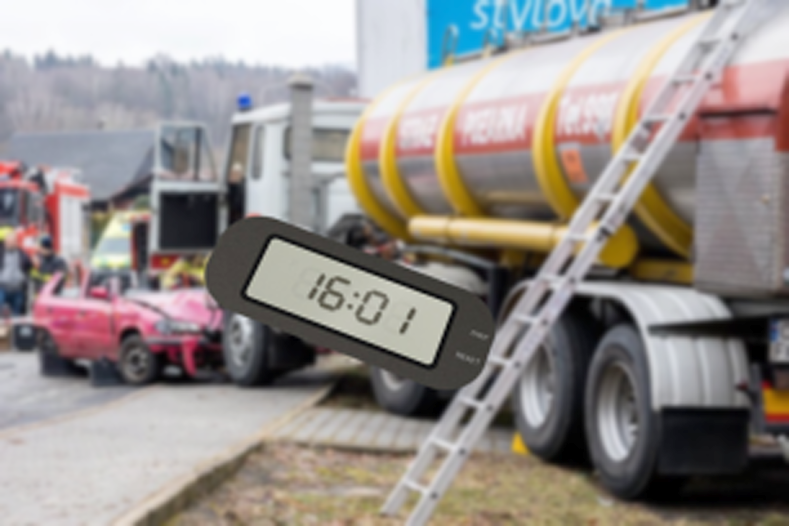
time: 16:01
